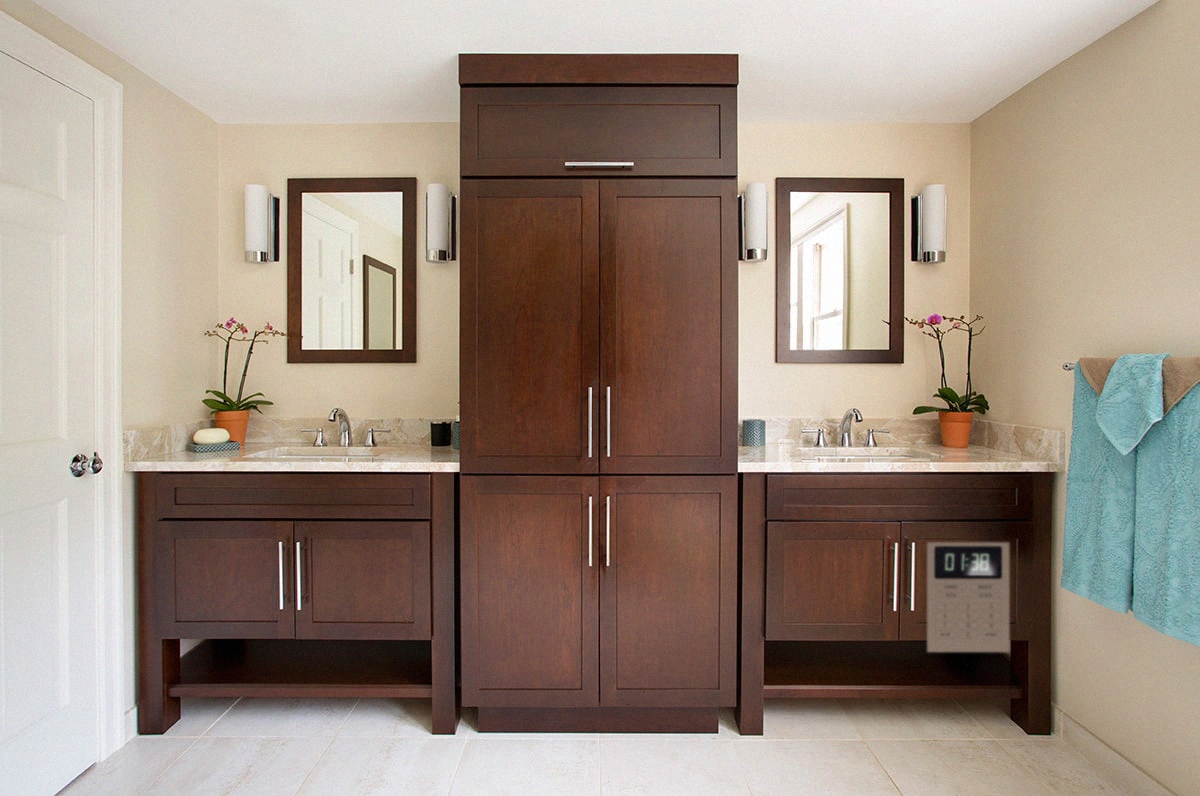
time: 1:38
